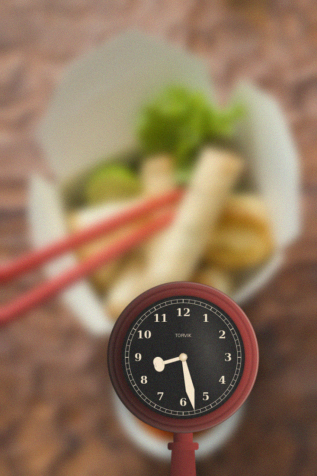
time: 8:28
